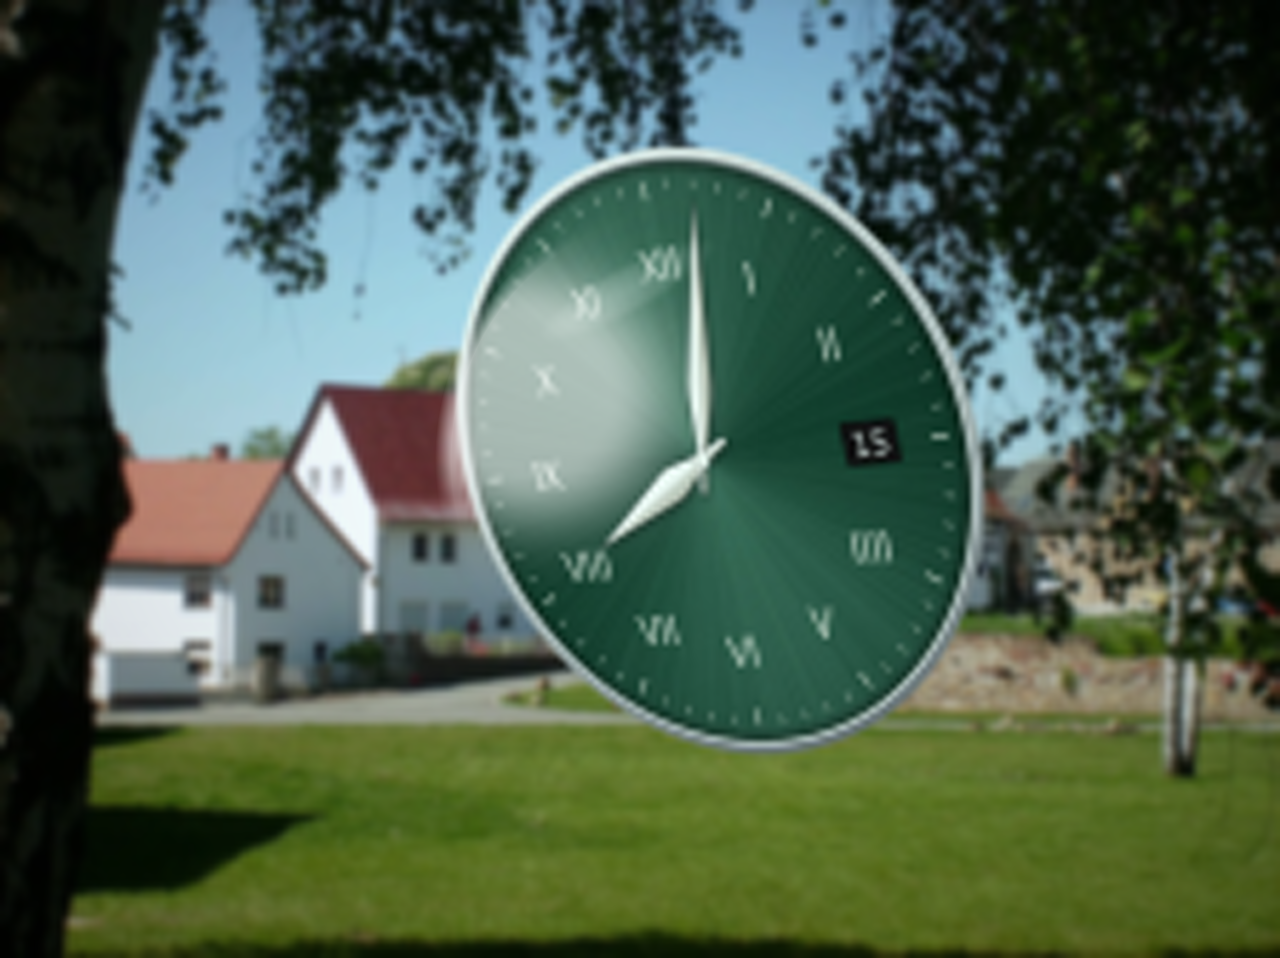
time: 8:02
